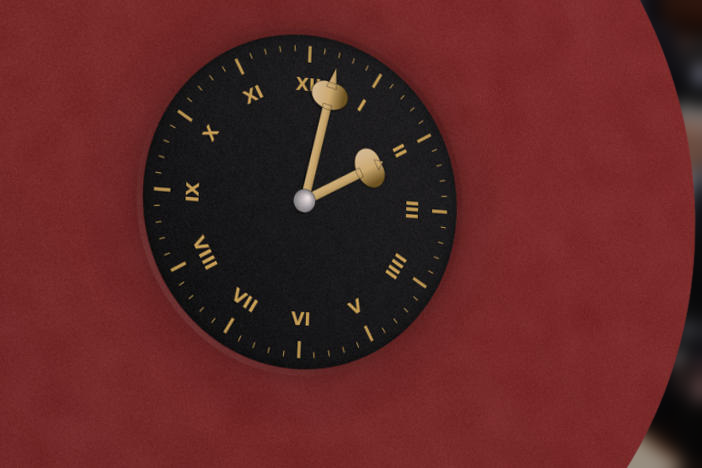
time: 2:02
